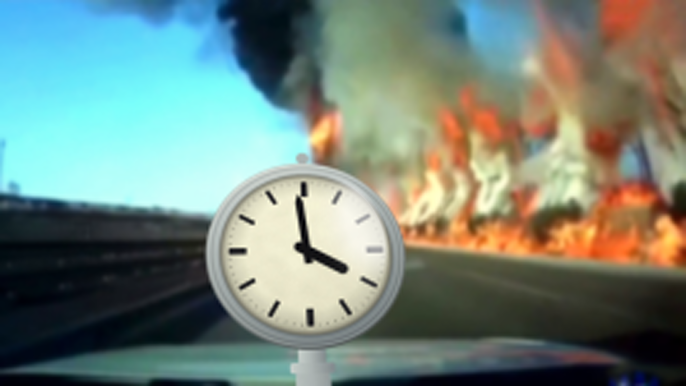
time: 3:59
